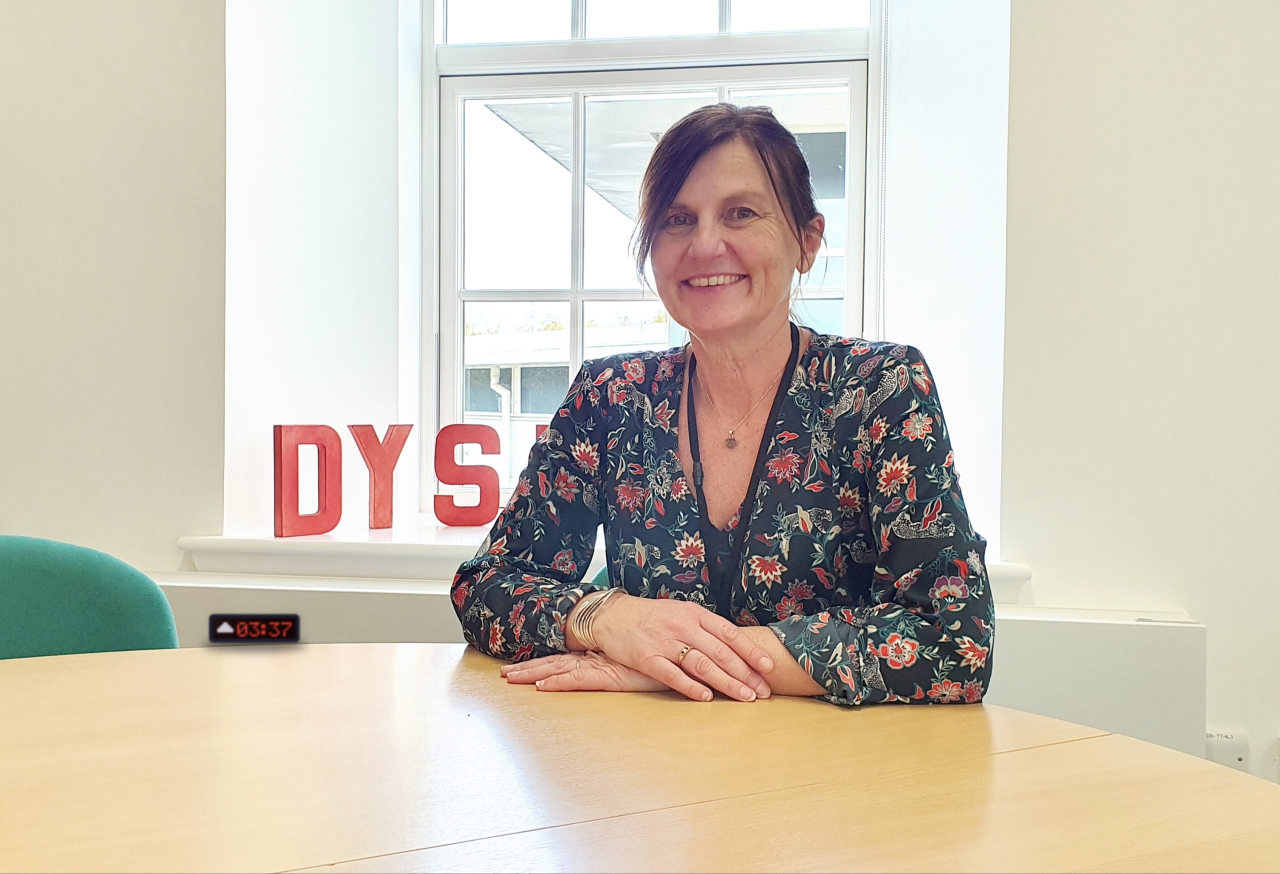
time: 3:37
